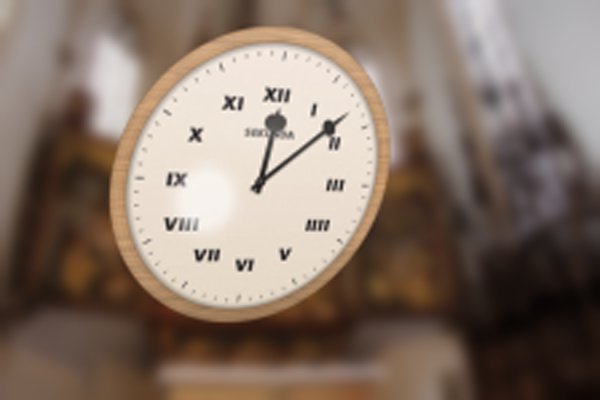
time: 12:08
